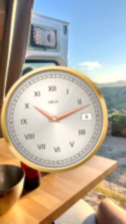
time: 10:12
